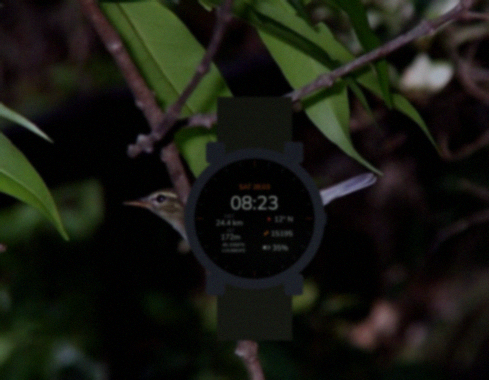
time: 8:23
